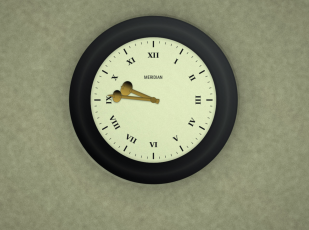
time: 9:46
